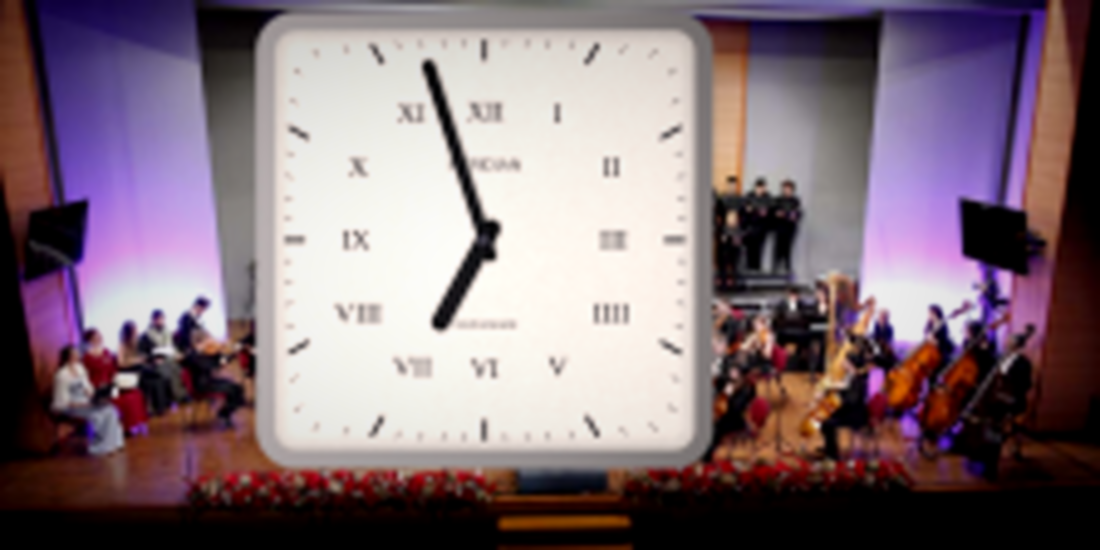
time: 6:57
